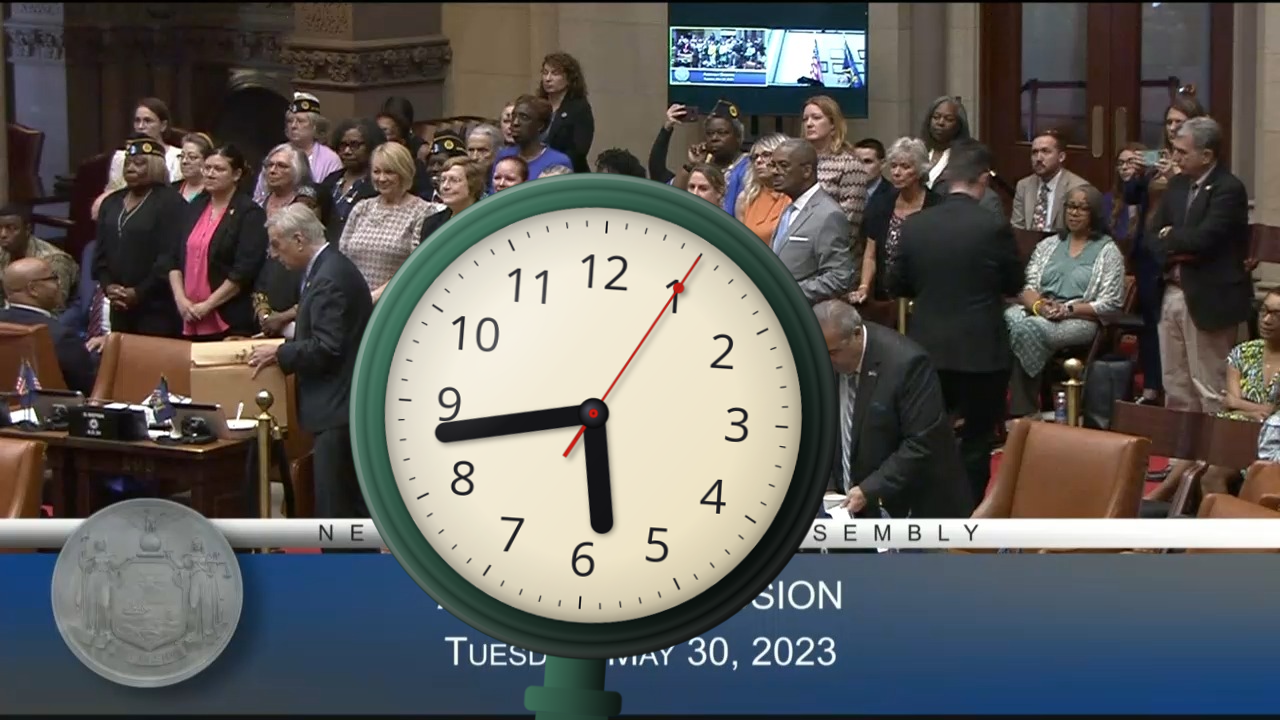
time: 5:43:05
